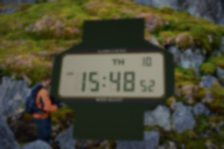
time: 15:48
